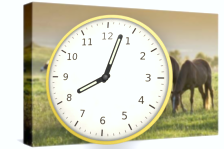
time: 8:03
